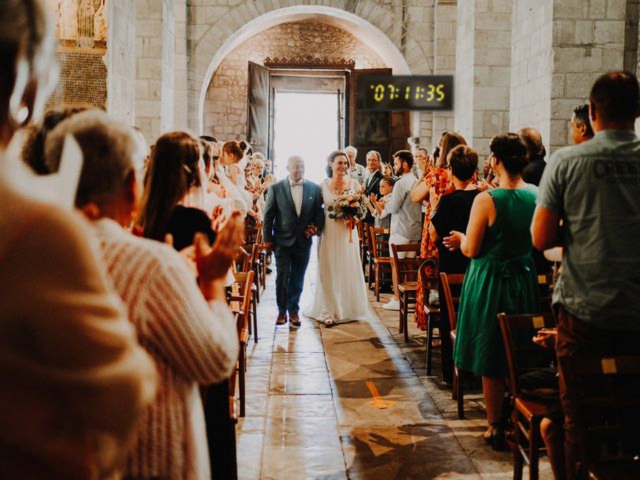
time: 7:11:35
